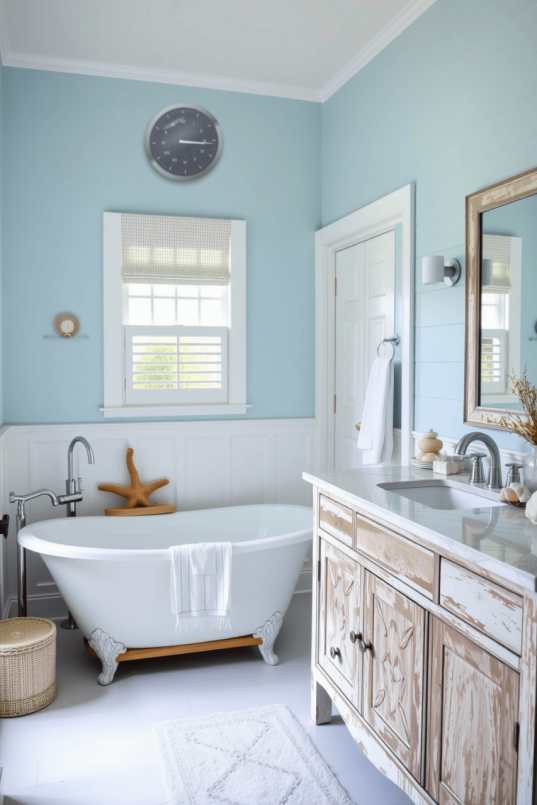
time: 3:16
